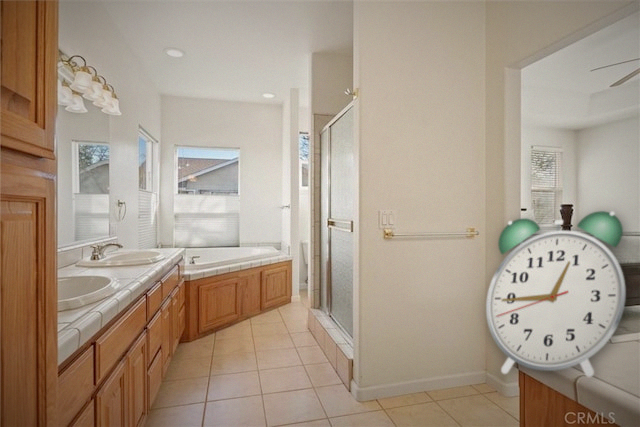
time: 12:44:42
